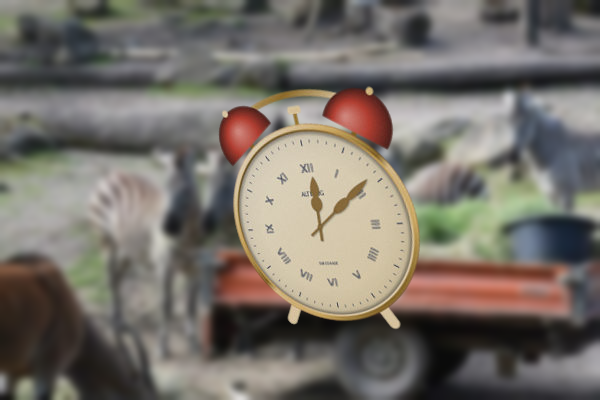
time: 12:09
